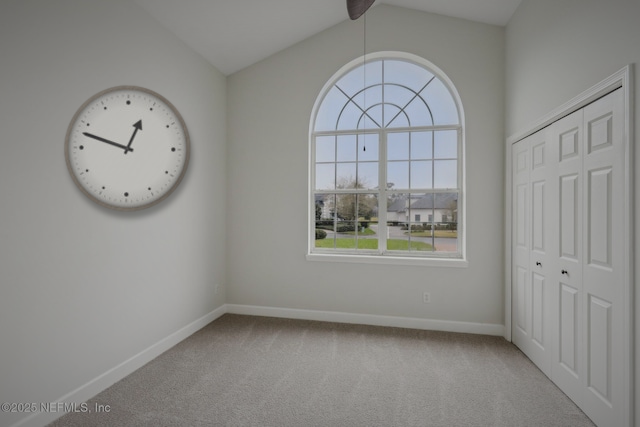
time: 12:48
